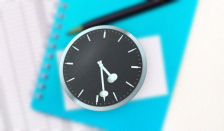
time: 4:28
